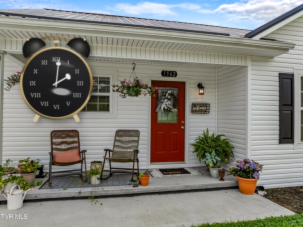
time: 2:01
